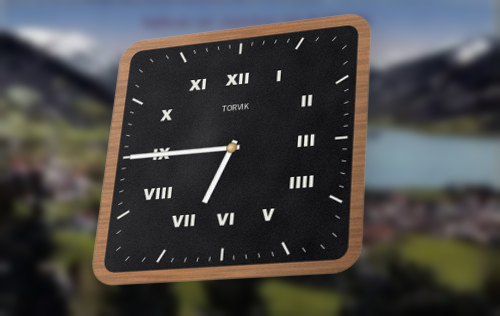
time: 6:45
